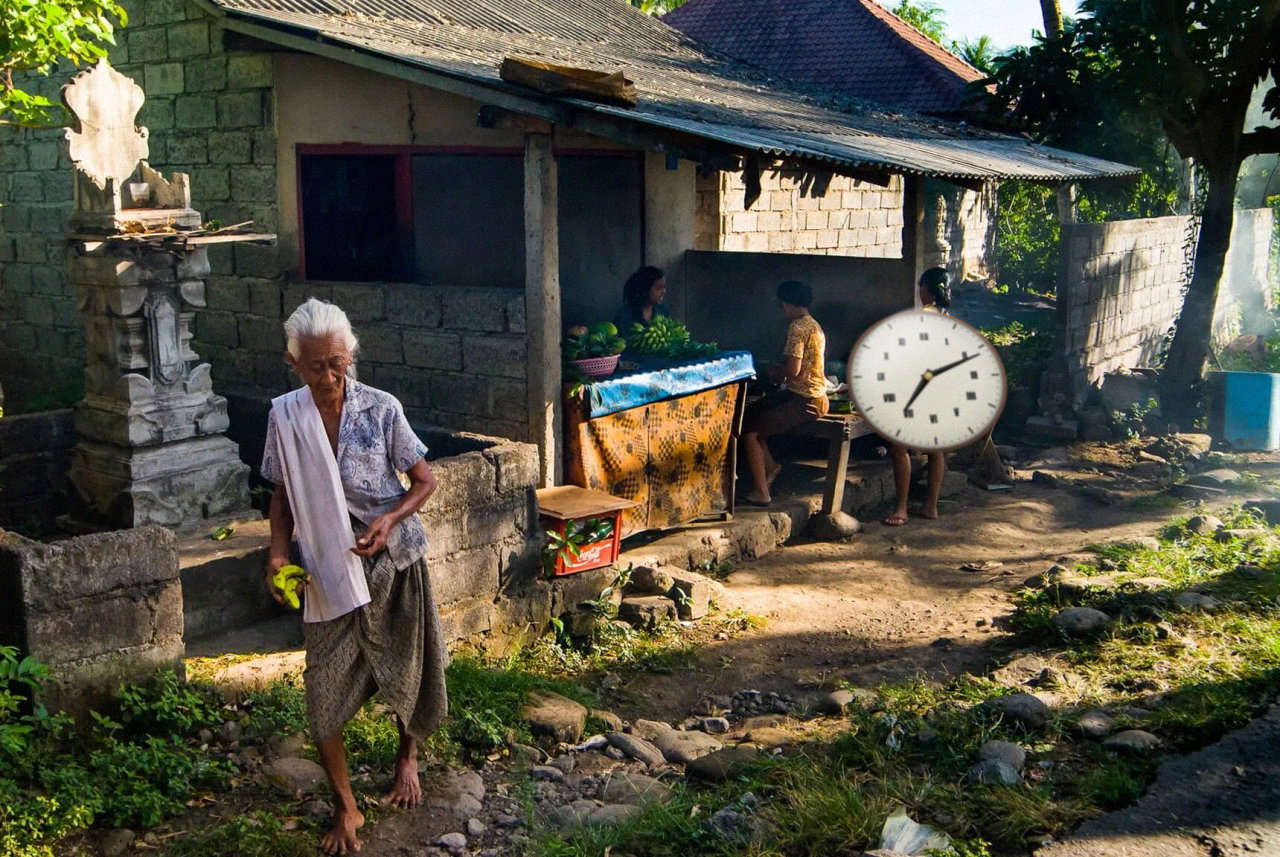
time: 7:11
